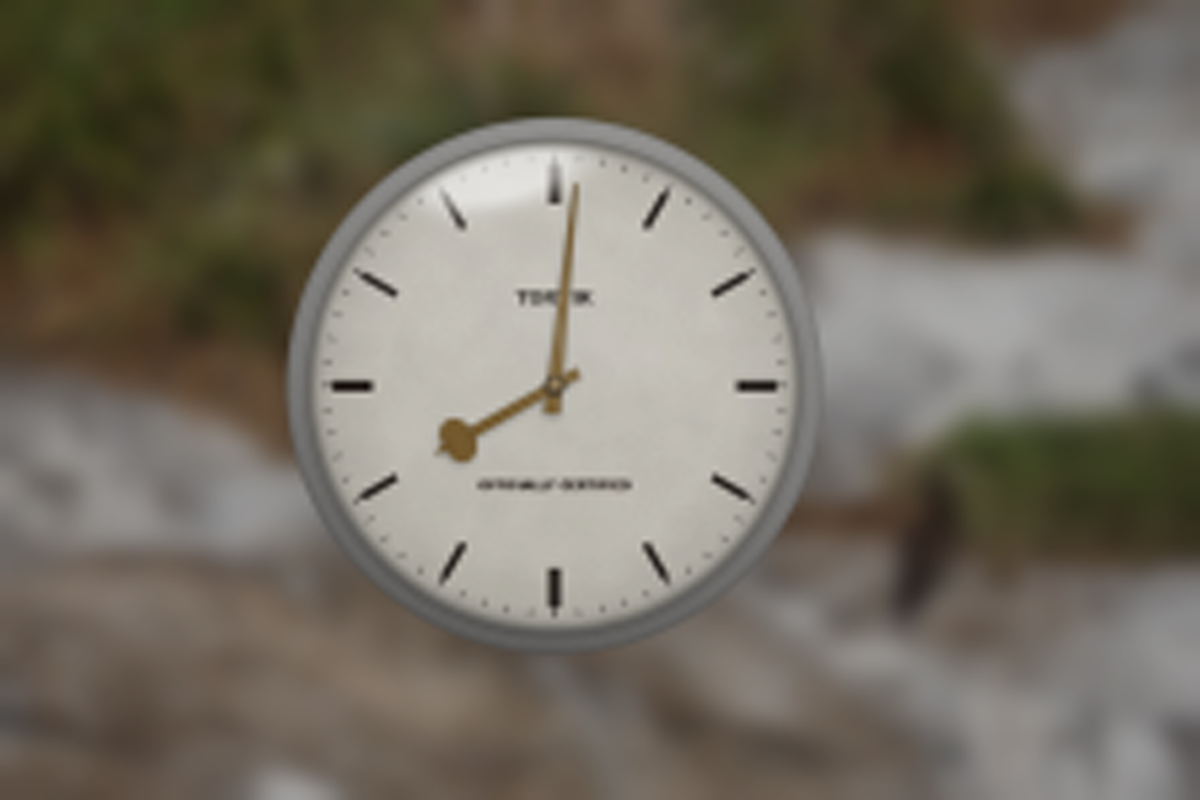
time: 8:01
